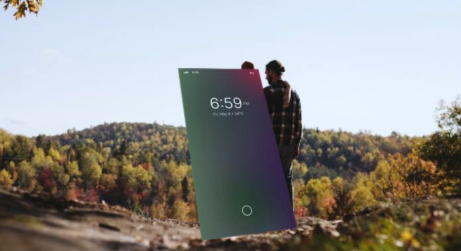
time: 6:59
